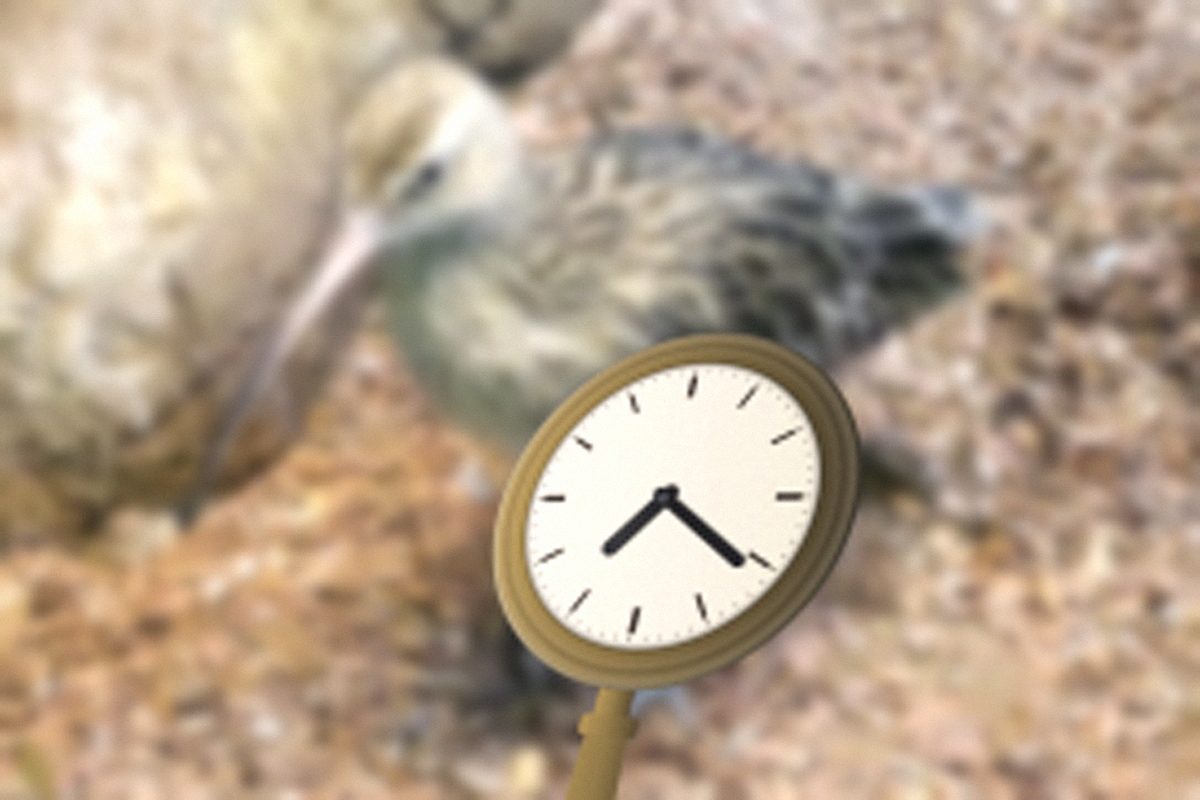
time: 7:21
